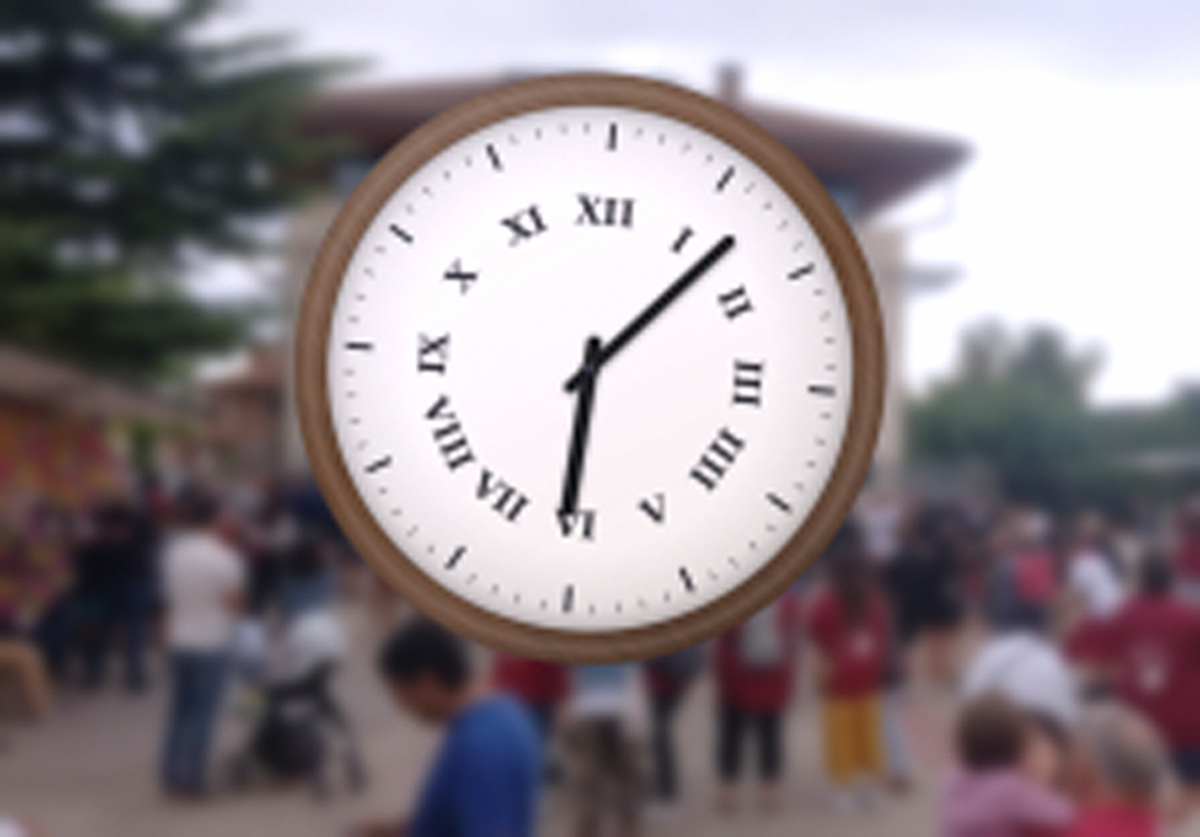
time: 6:07
